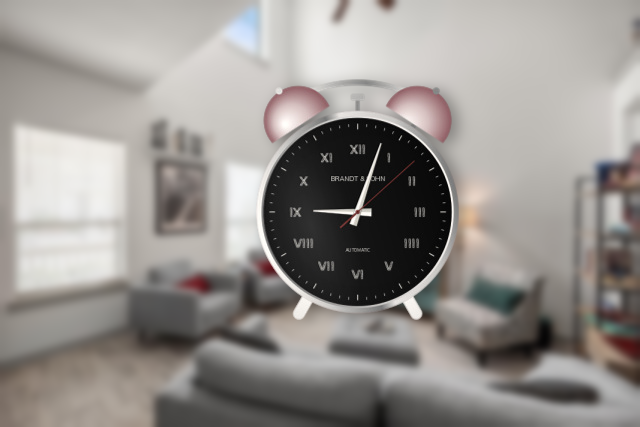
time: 9:03:08
